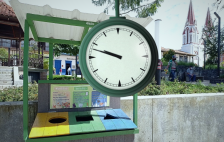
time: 9:48
